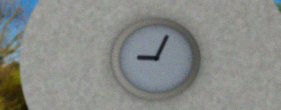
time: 9:04
